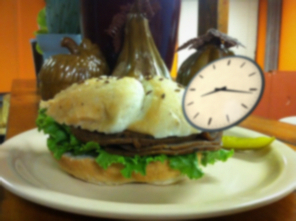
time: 8:16
